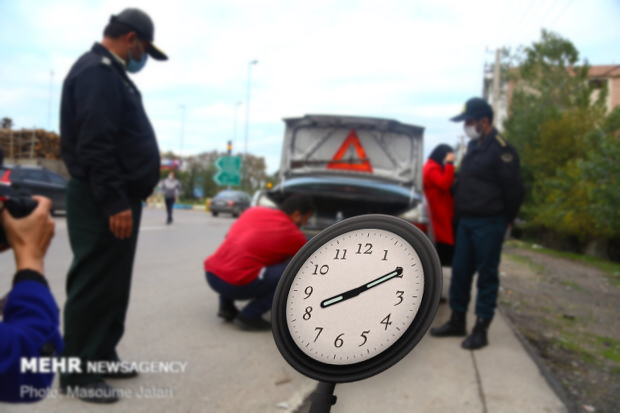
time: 8:10
